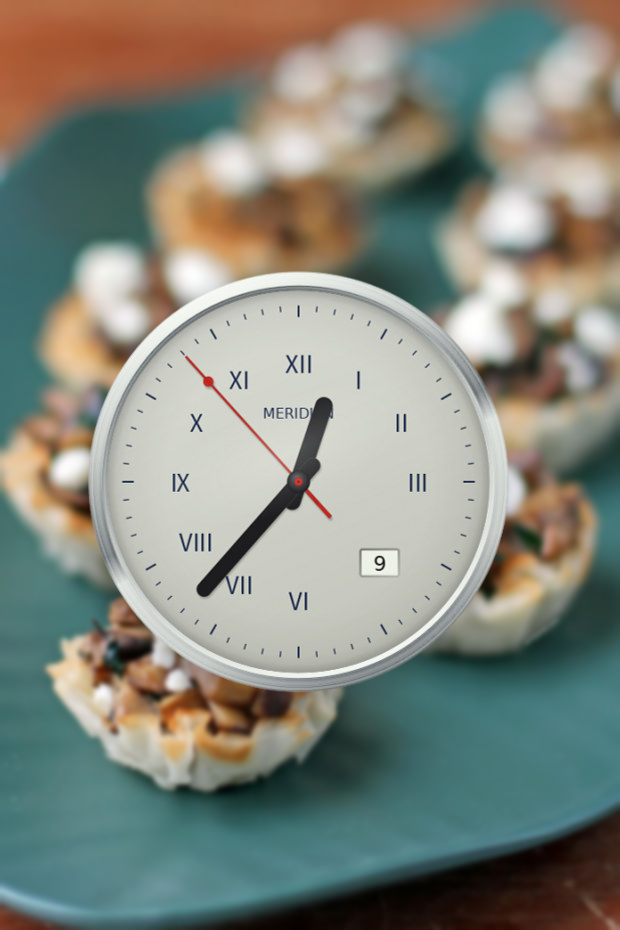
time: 12:36:53
